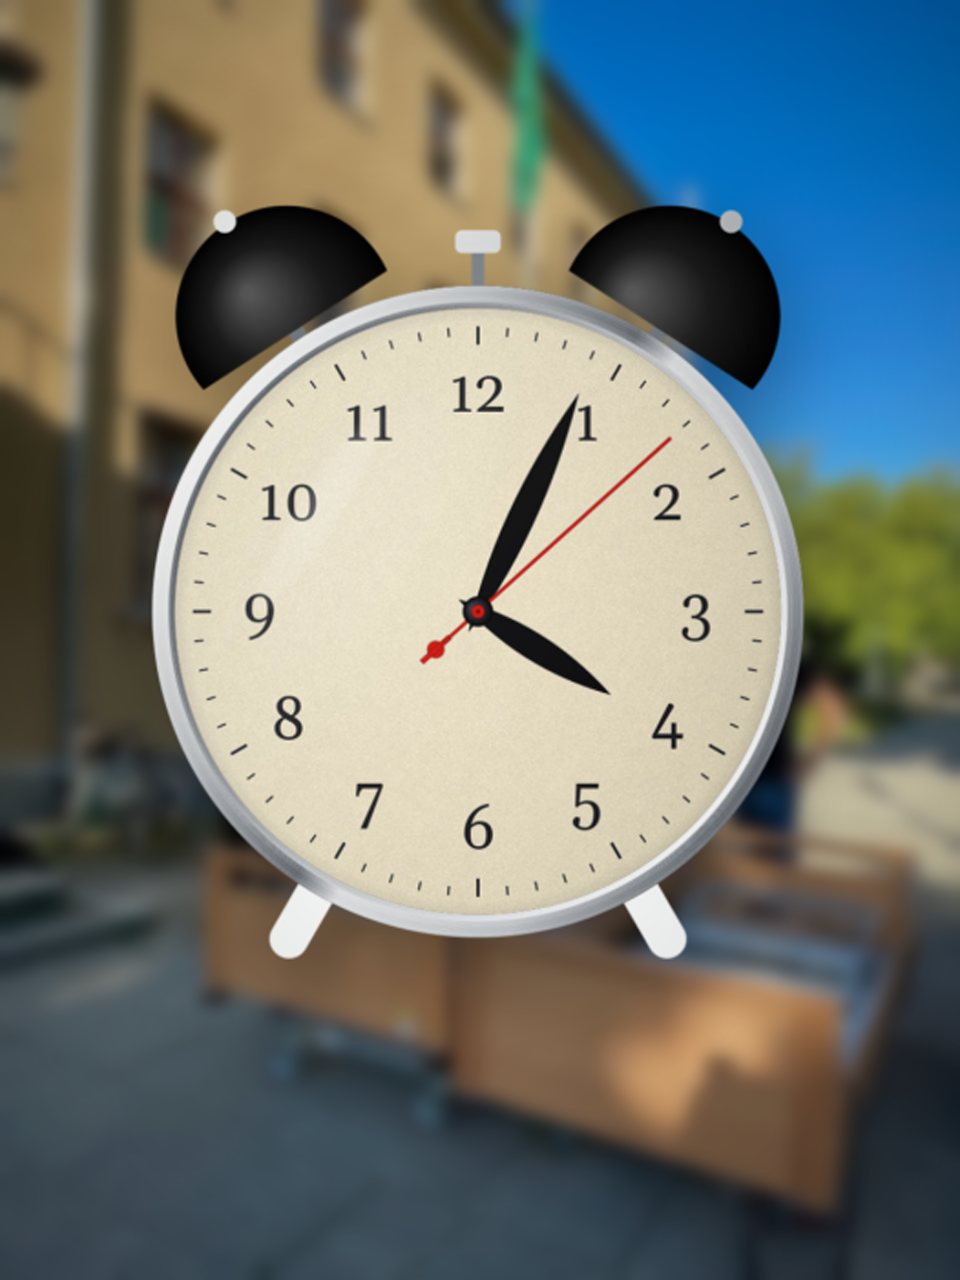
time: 4:04:08
